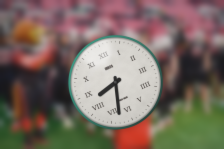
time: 8:33
